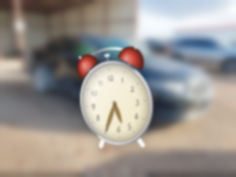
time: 5:35
